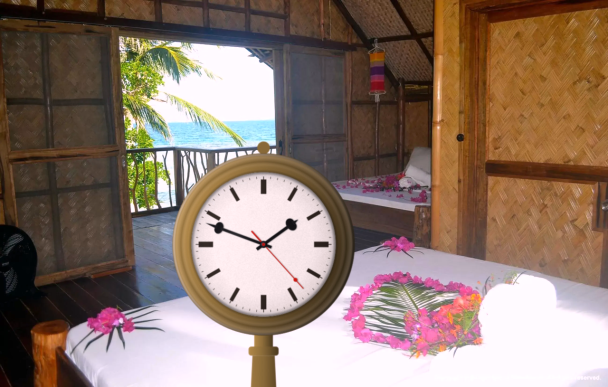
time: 1:48:23
